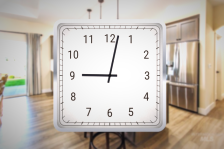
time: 9:02
